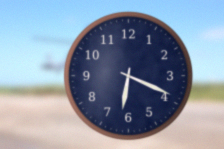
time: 6:19
